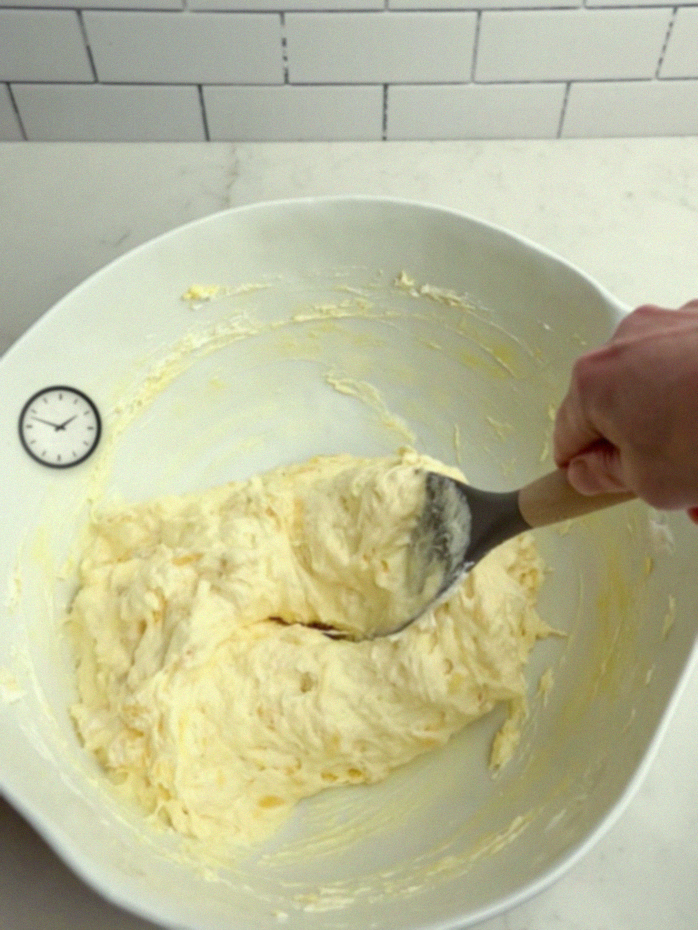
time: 1:48
